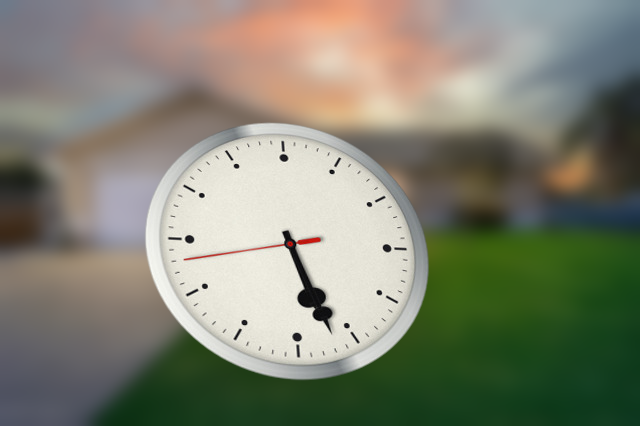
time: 5:26:43
